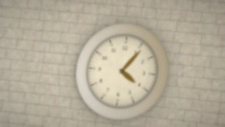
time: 4:06
